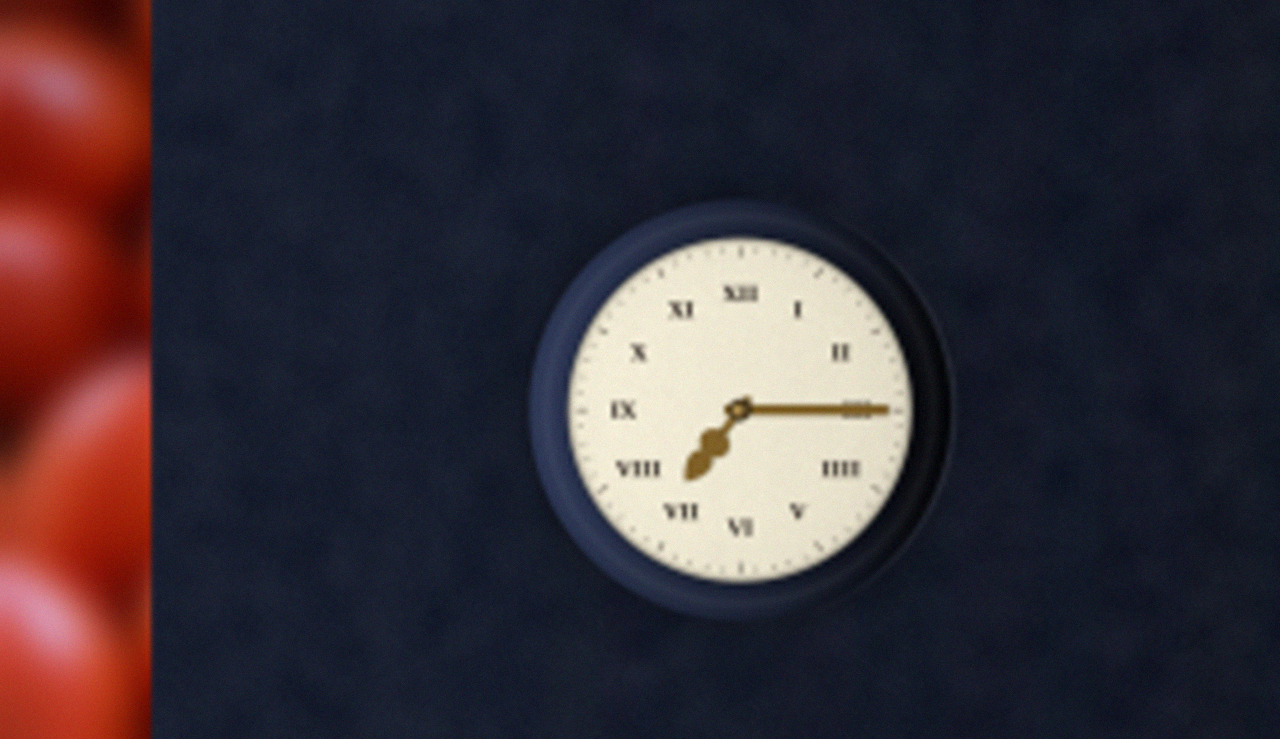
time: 7:15
